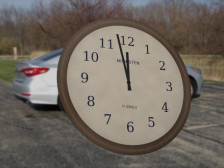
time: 11:58
